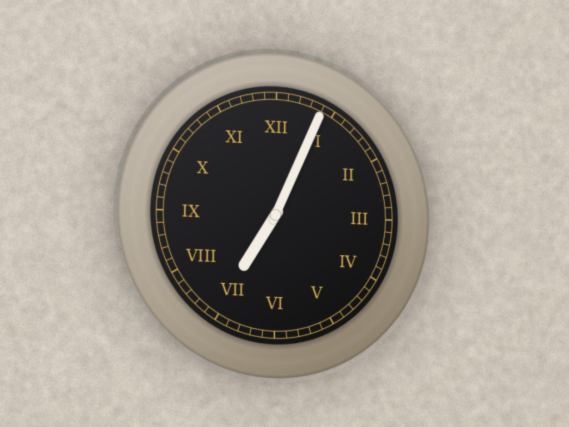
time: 7:04
